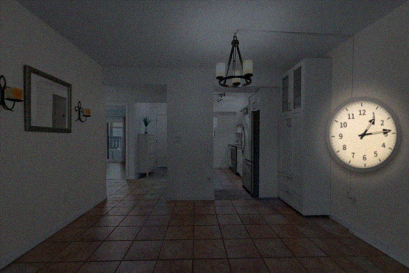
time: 1:14
